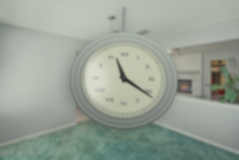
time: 11:21
